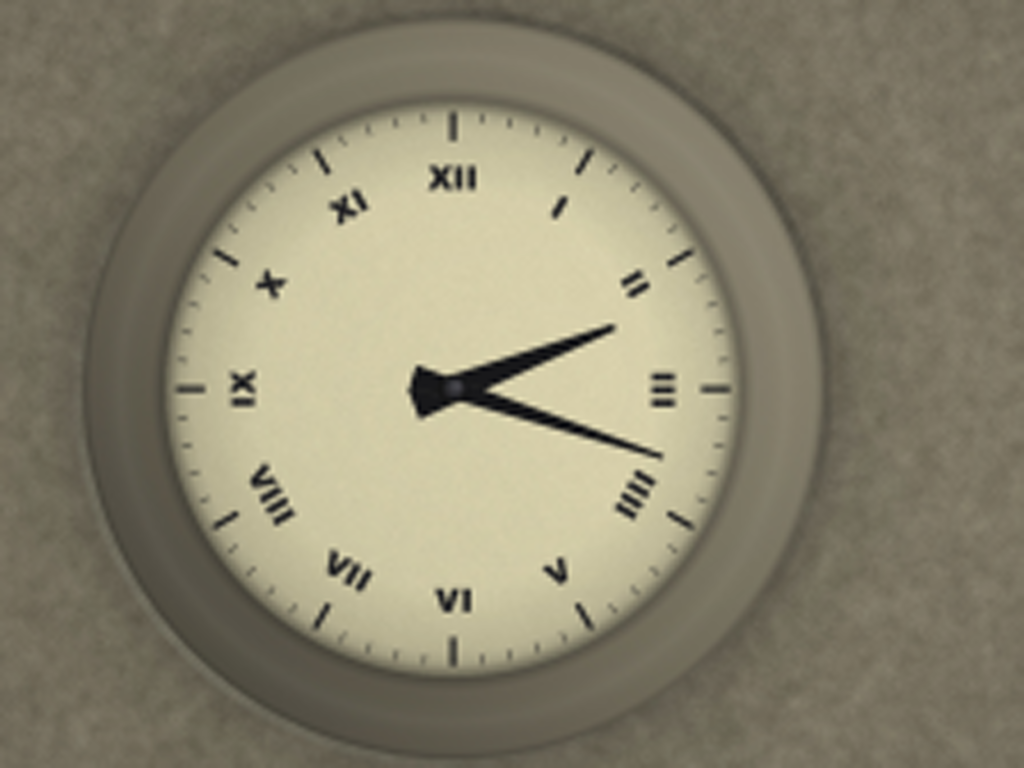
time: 2:18
